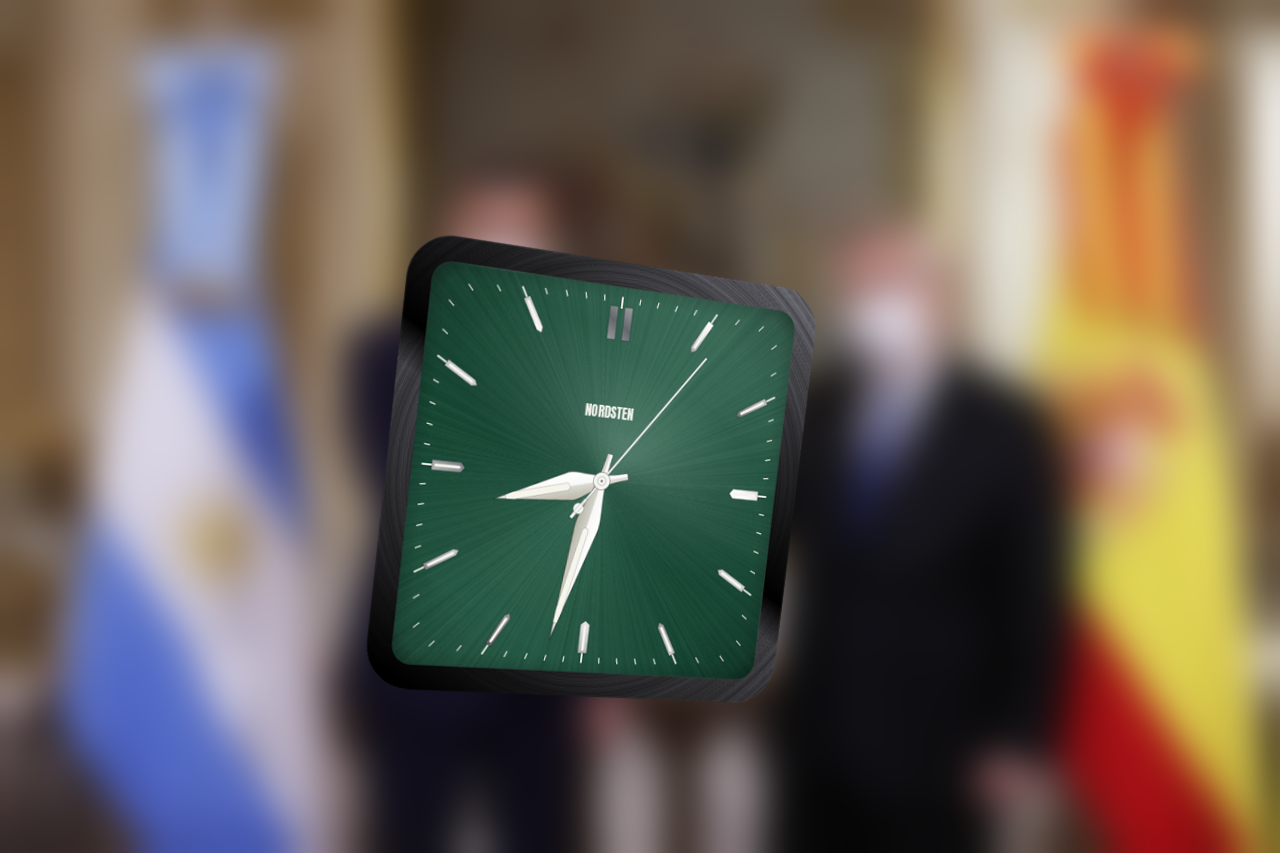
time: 8:32:06
